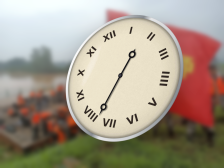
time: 1:38
